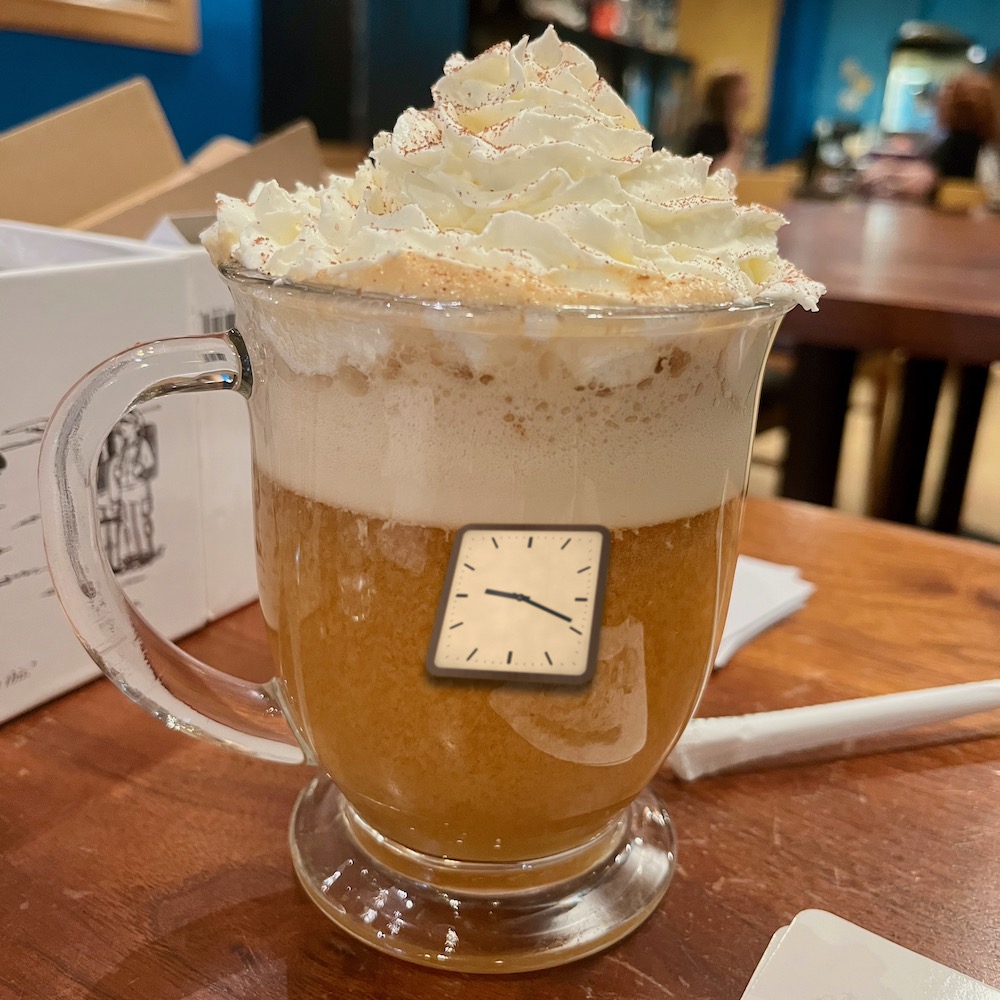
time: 9:19
